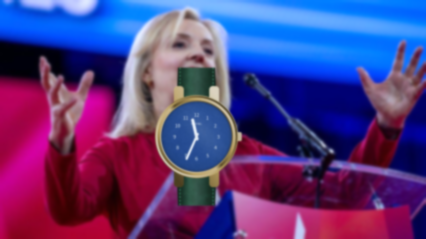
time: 11:34
